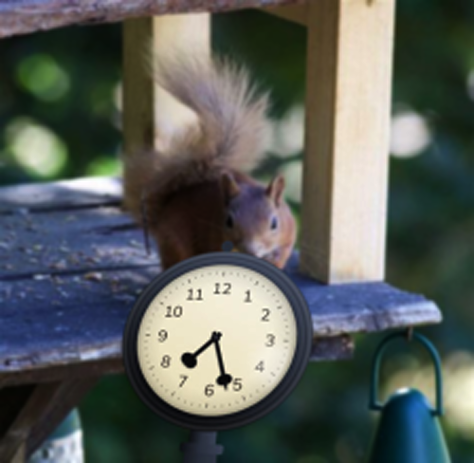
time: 7:27
